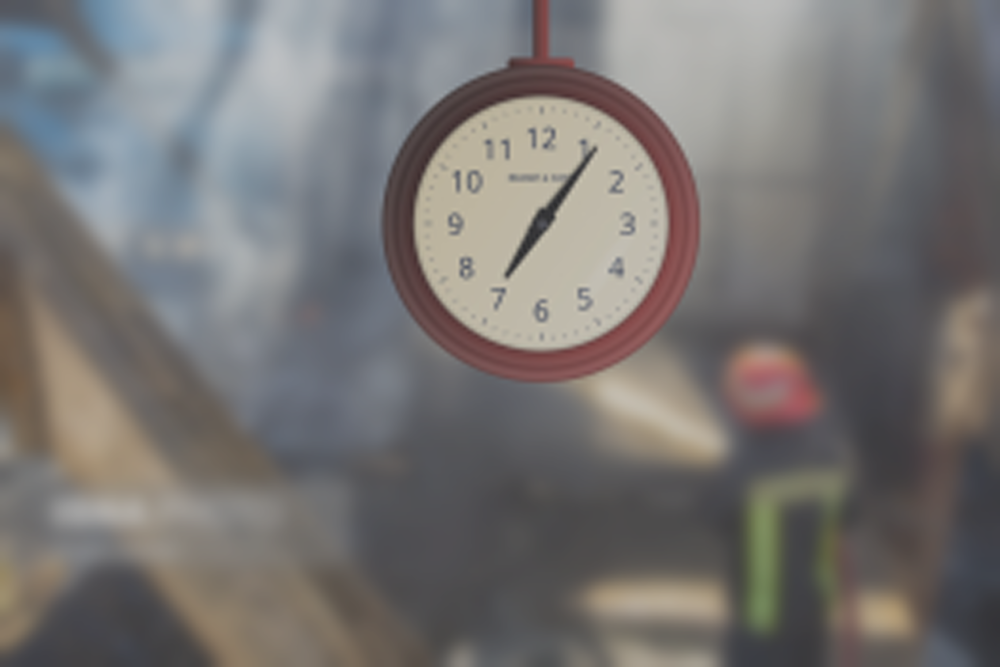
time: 7:06
